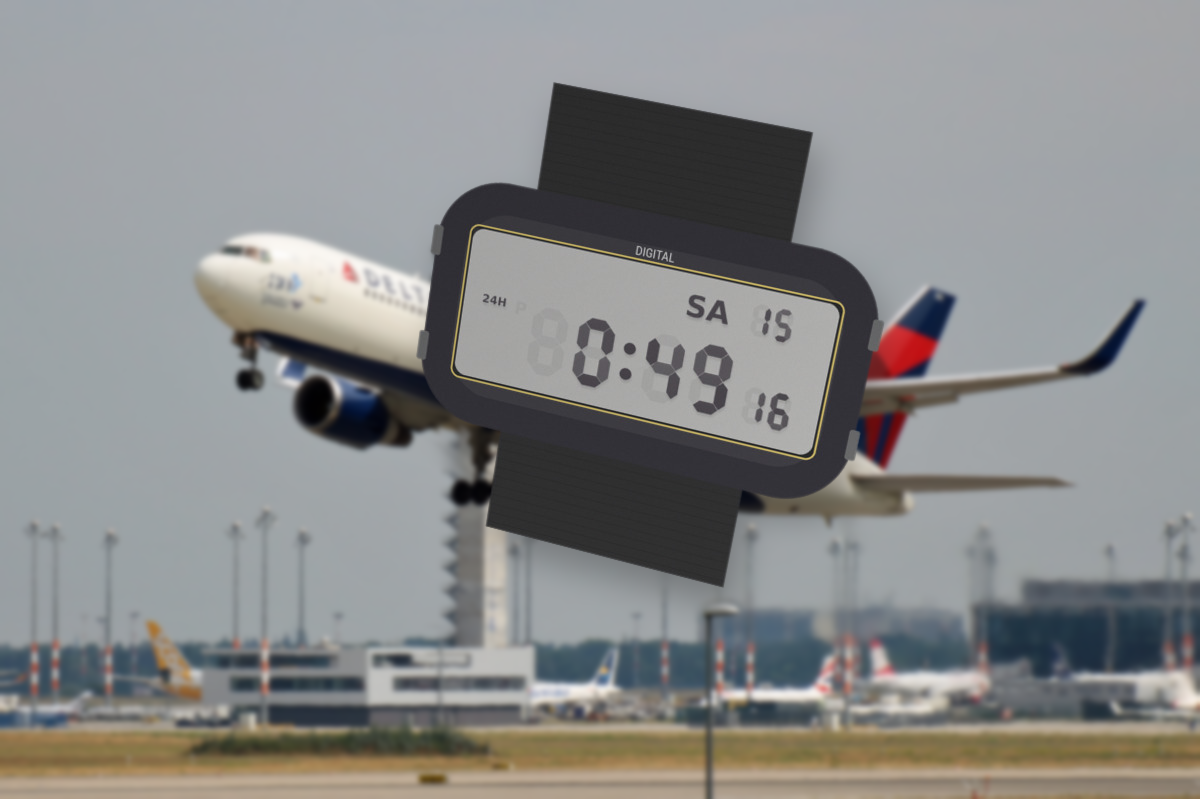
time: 0:49:16
